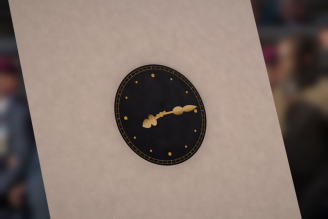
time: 8:14
